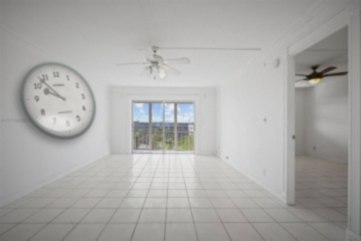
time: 9:53
